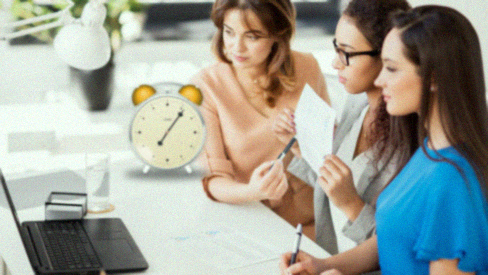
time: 7:06
